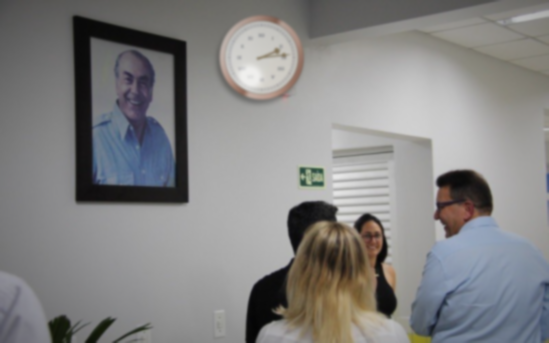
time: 2:14
